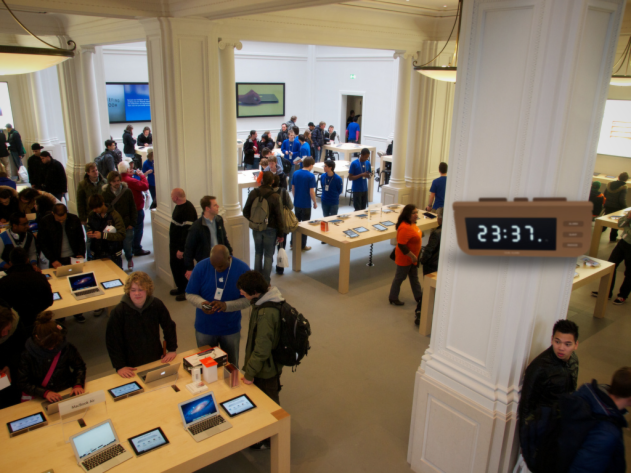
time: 23:37
